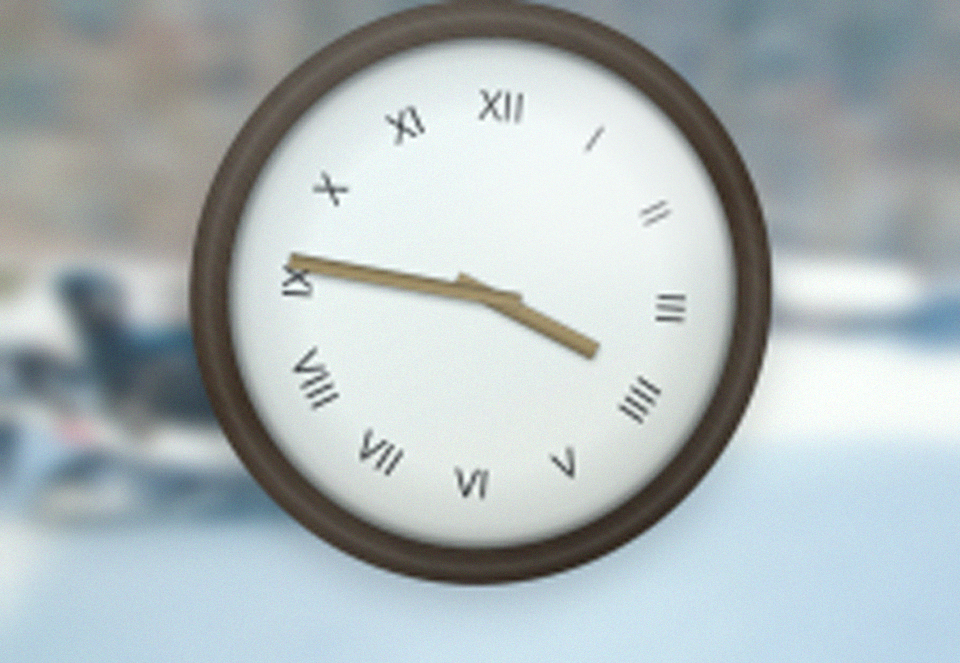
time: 3:46
